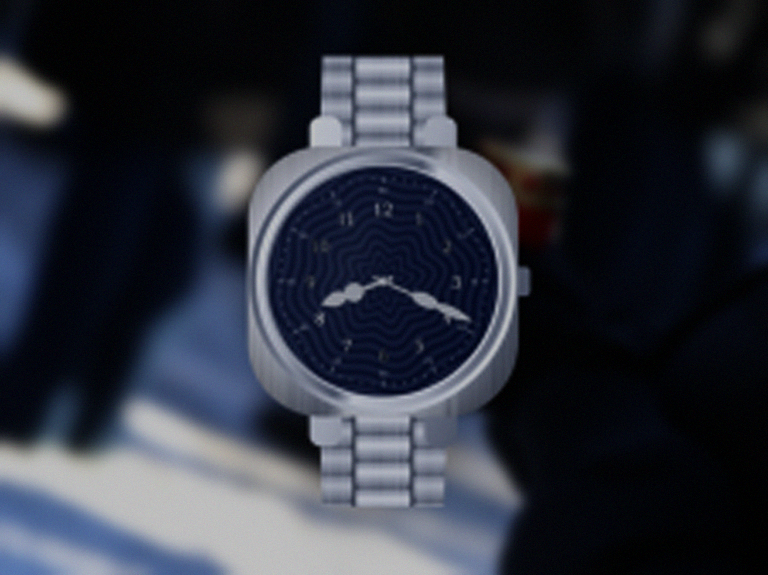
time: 8:19
